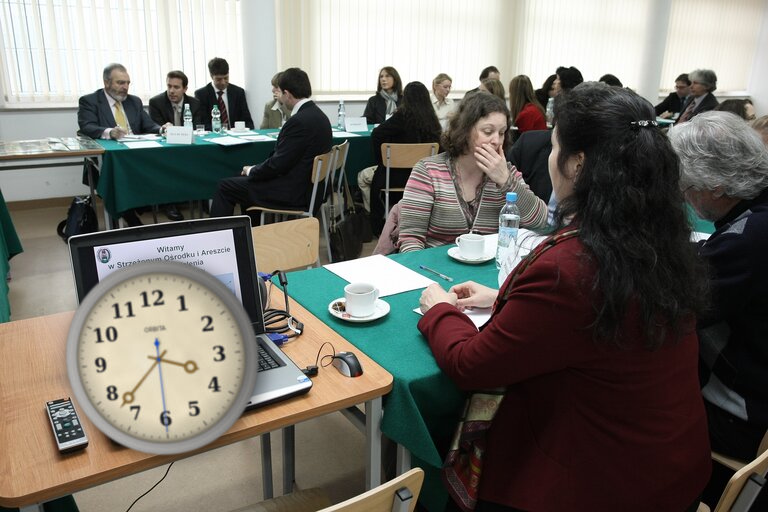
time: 3:37:30
